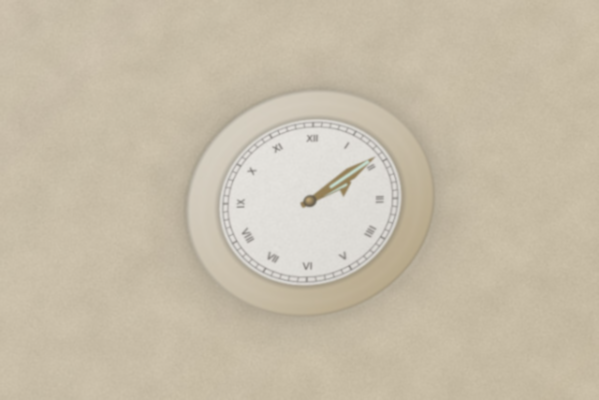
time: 2:09
